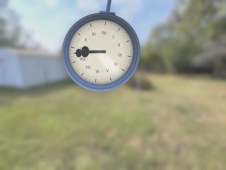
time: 8:43
